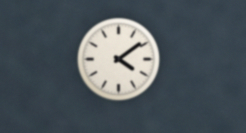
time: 4:09
